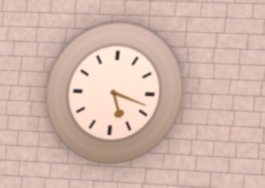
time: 5:18
